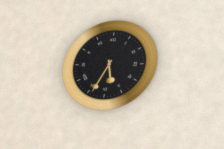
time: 5:34
